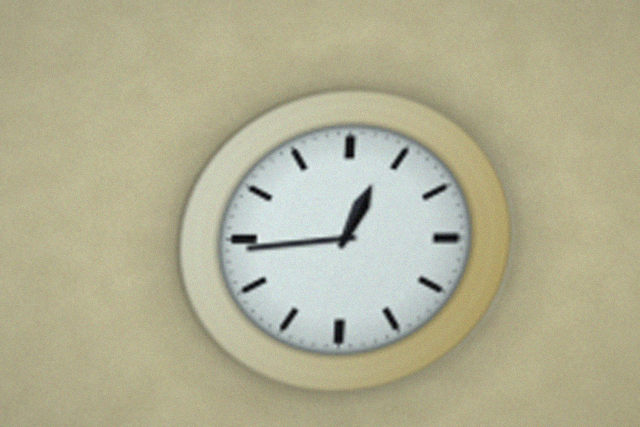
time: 12:44
